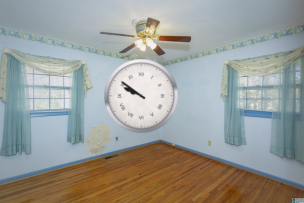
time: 9:51
